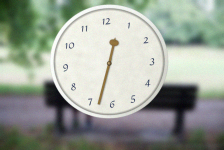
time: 12:33
